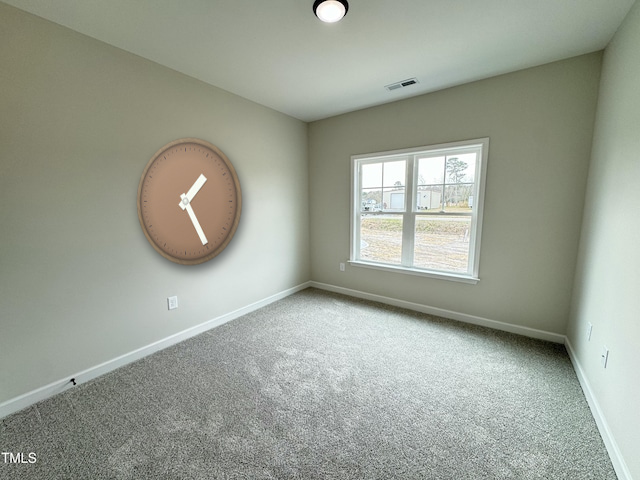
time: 1:25
